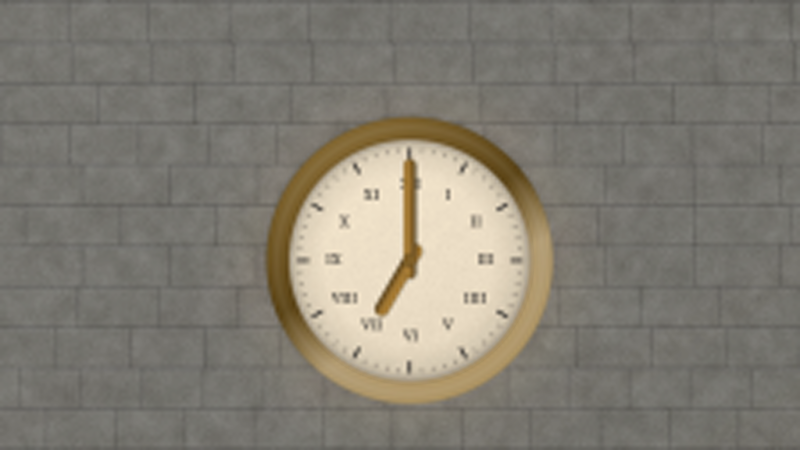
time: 7:00
